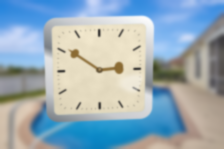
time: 2:51
